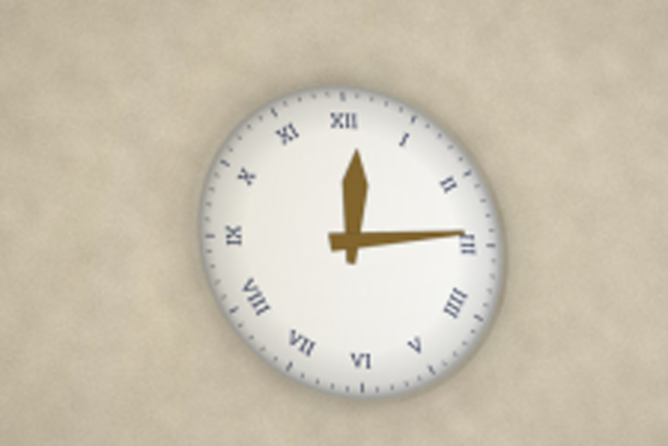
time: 12:14
